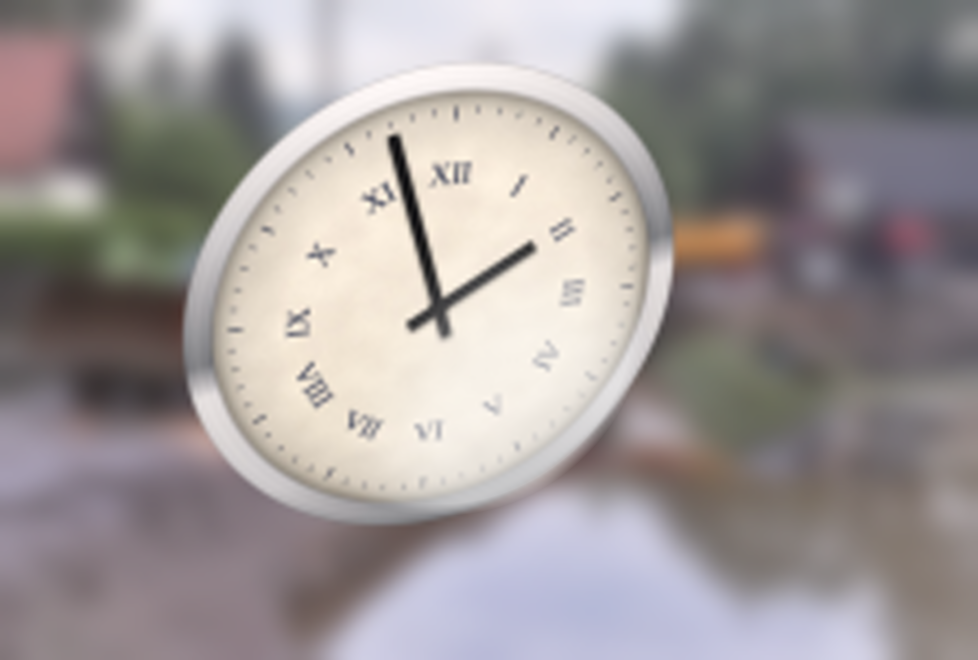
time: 1:57
